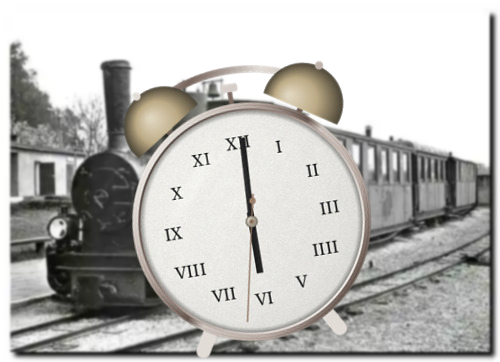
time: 6:00:32
